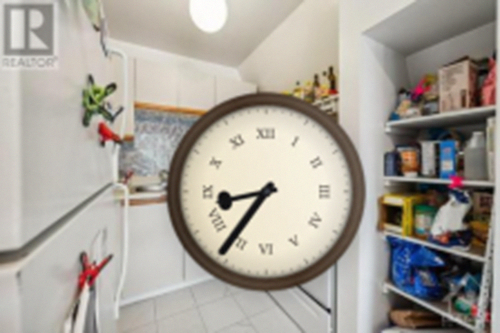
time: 8:36
